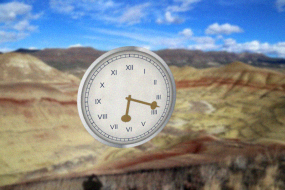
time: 6:18
